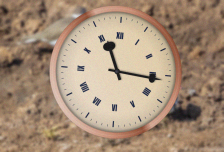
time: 11:16
